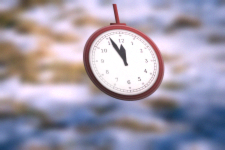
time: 11:56
